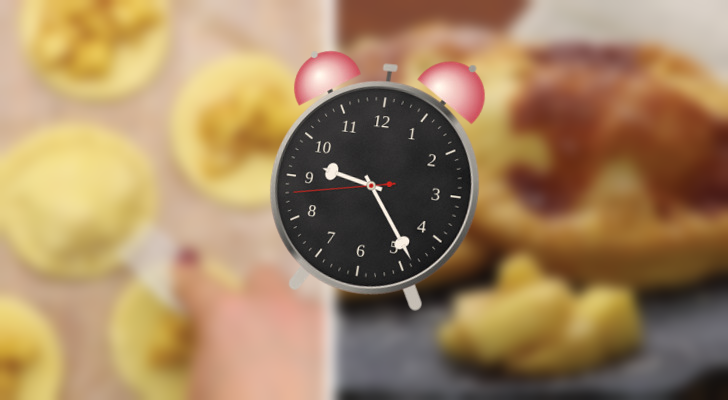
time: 9:23:43
